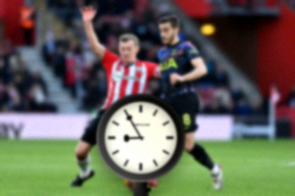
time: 8:55
